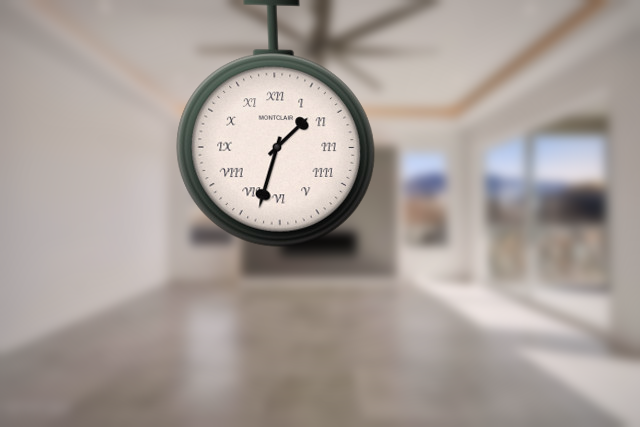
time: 1:33
